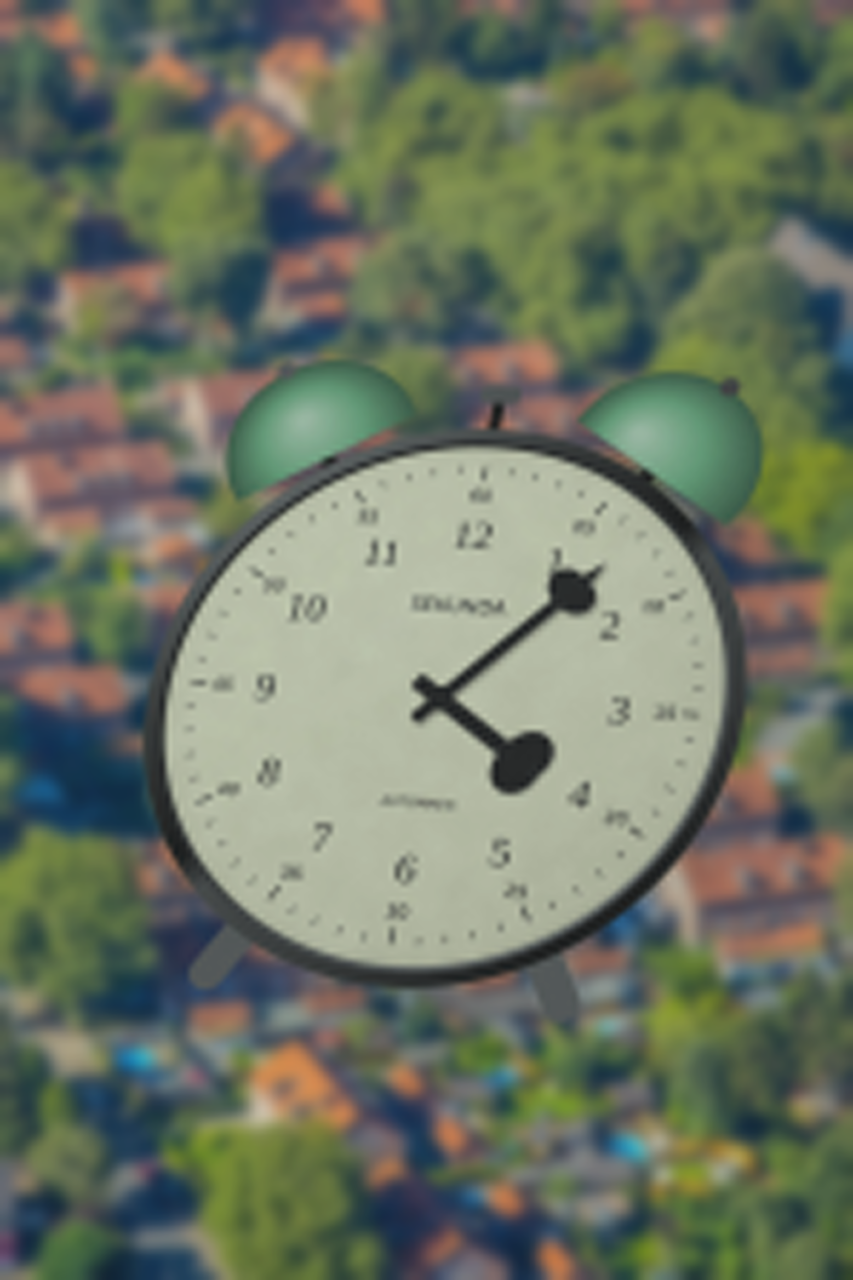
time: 4:07
